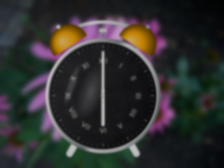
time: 6:00
